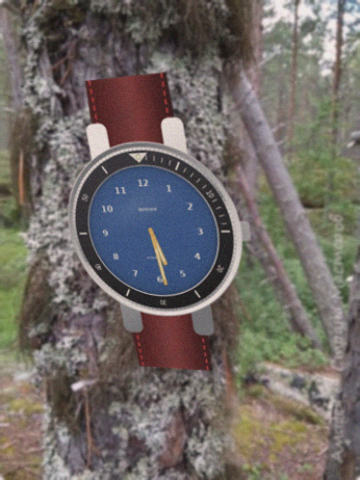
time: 5:29
